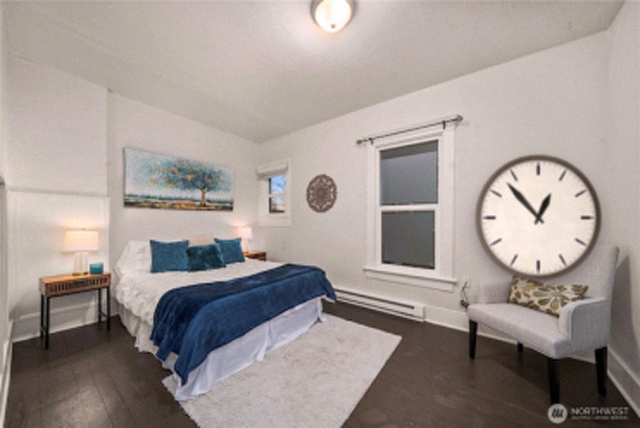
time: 12:53
